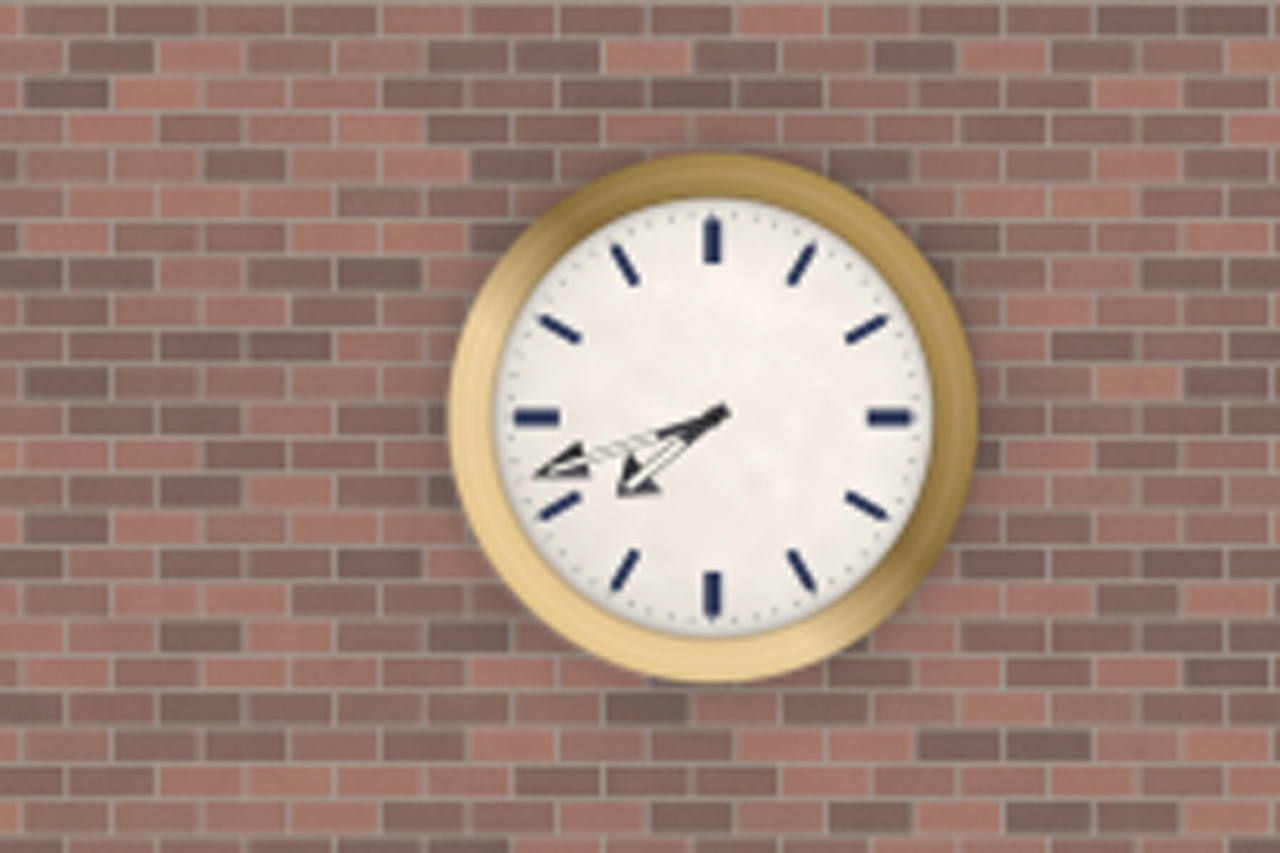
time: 7:42
